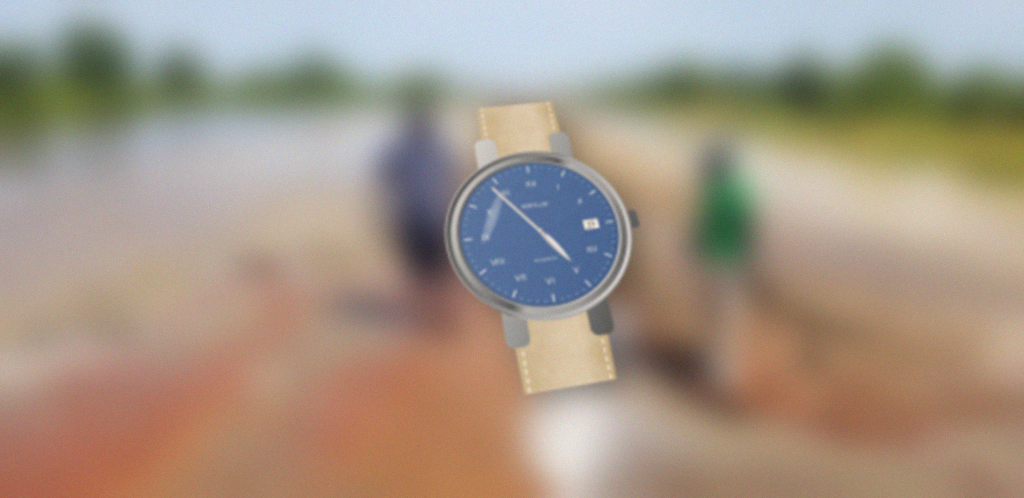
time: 4:54
